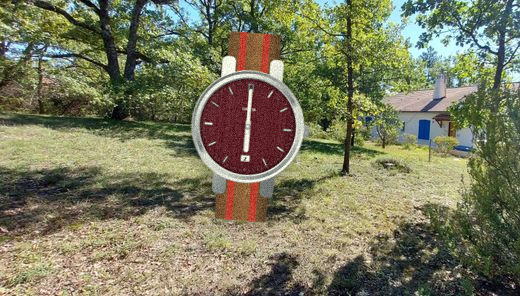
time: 6:00
